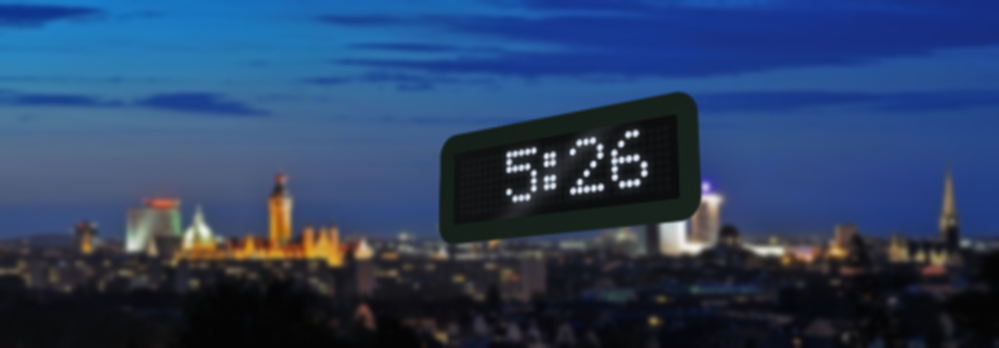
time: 5:26
